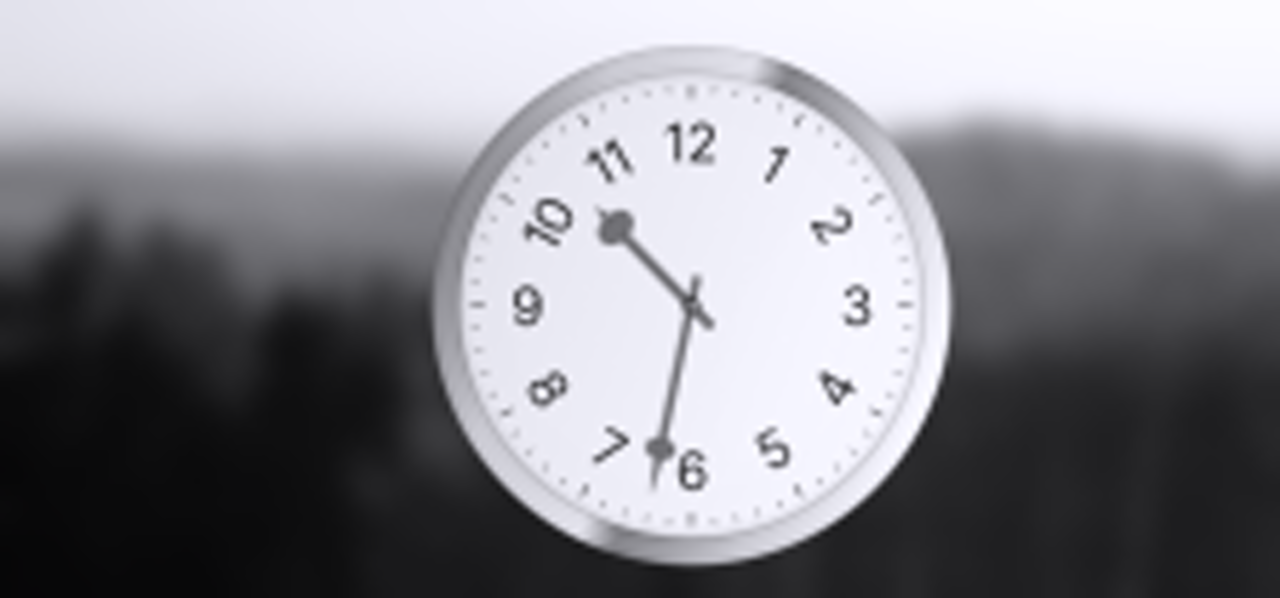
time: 10:32
